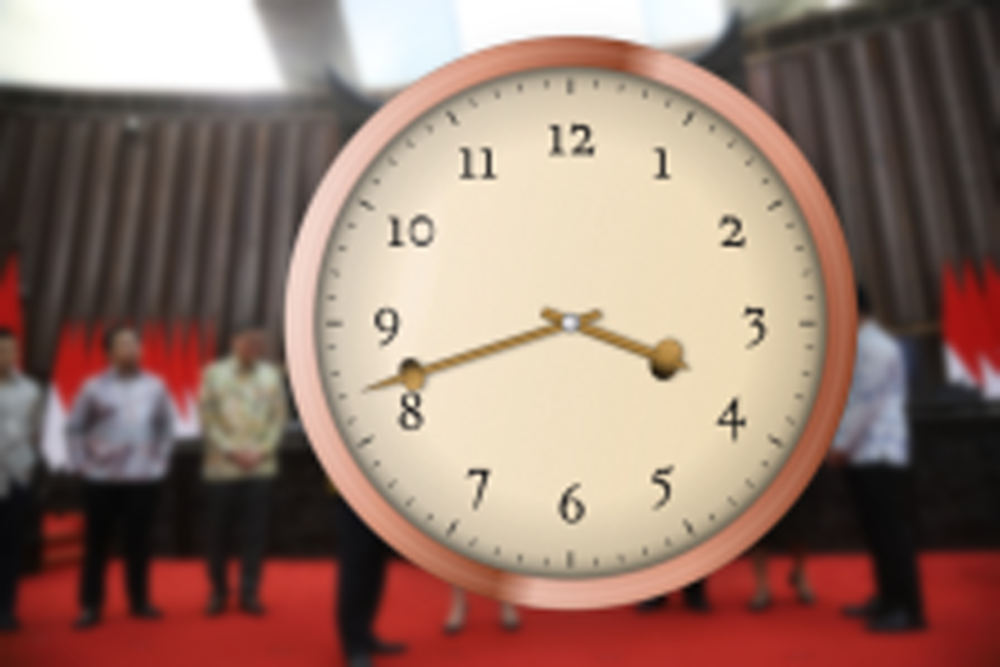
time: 3:42
